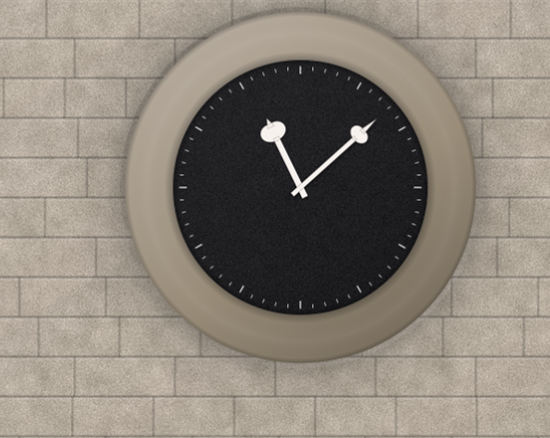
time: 11:08
